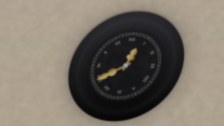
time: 12:40
